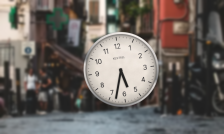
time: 5:33
